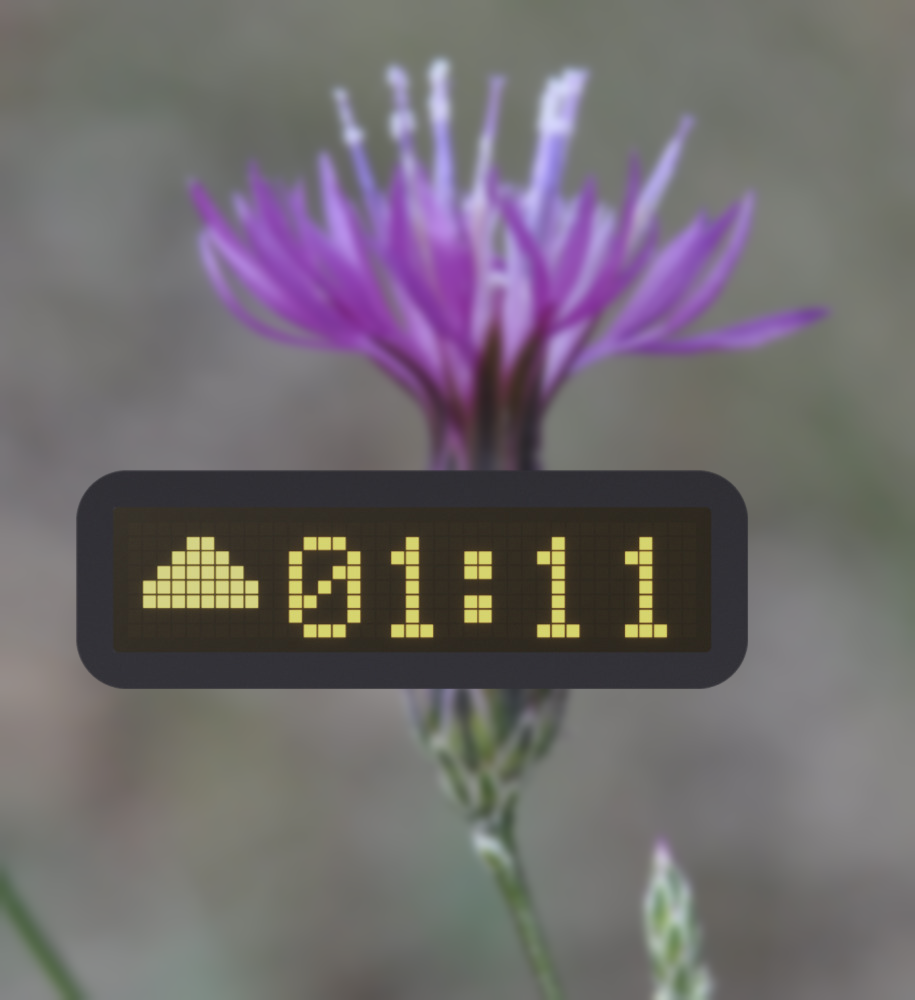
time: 1:11
